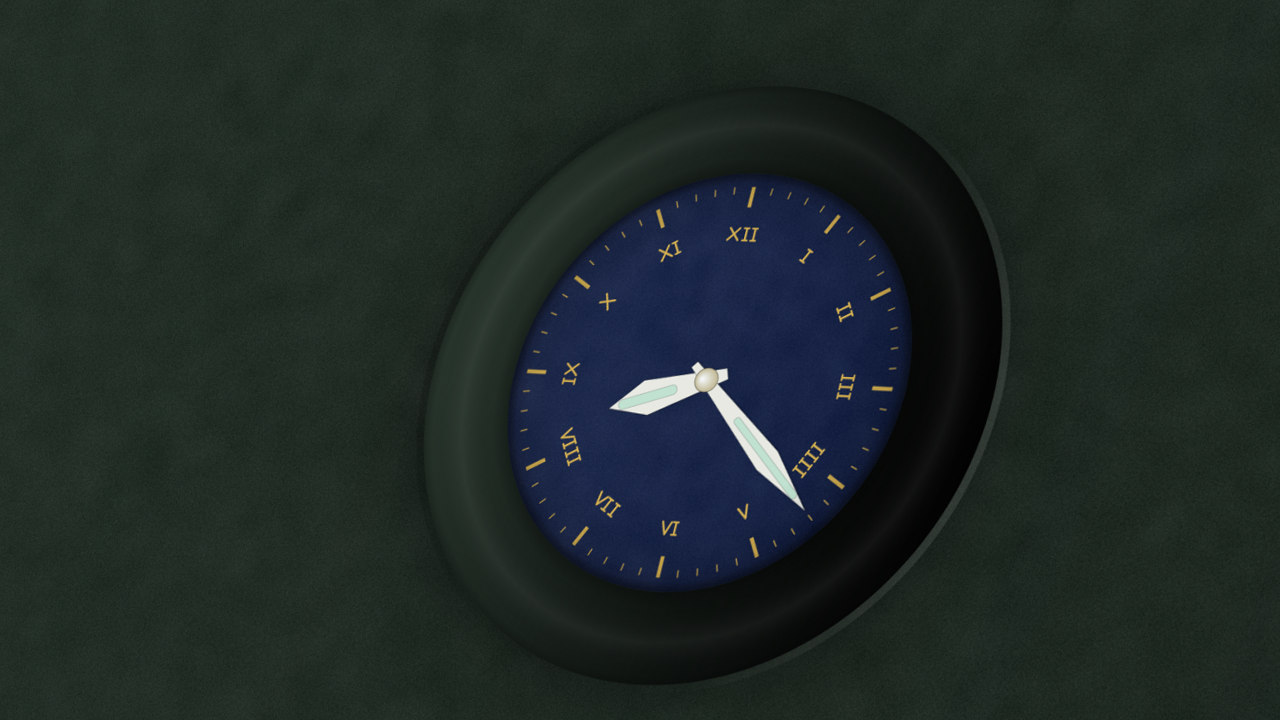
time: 8:22
